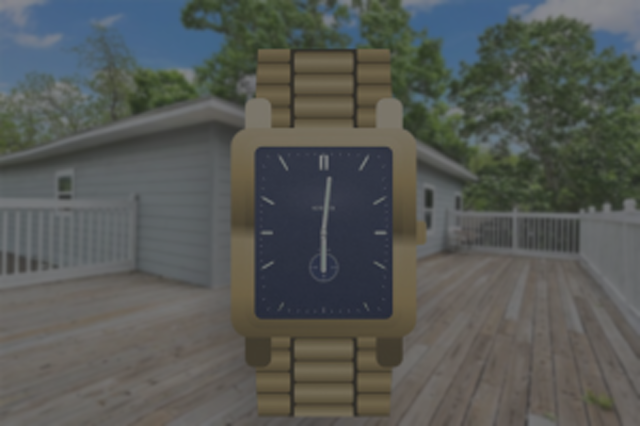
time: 6:01
